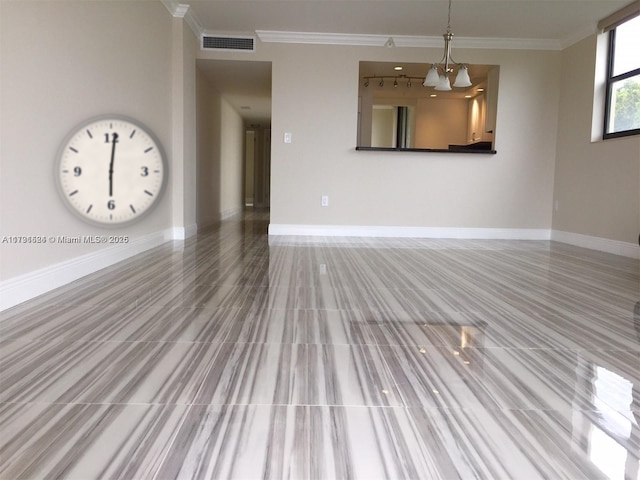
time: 6:01
